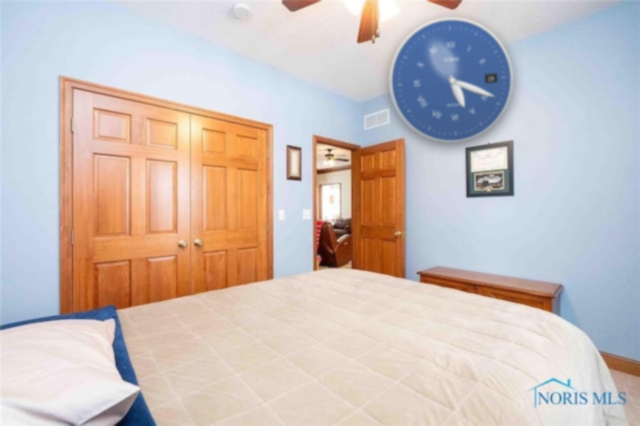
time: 5:19
